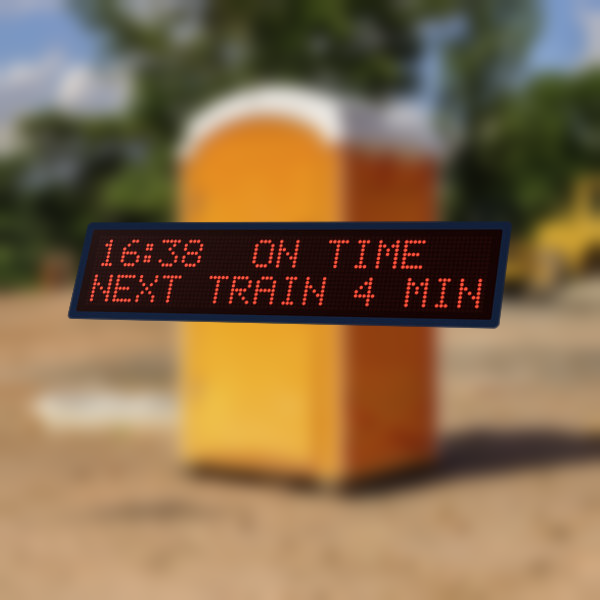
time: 16:38
